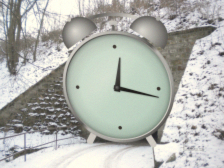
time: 12:17
